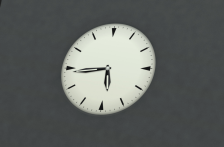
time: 5:44
